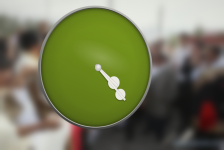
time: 4:23
